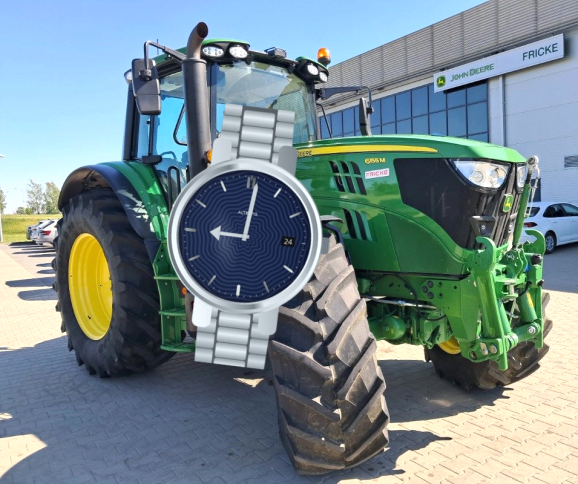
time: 9:01
